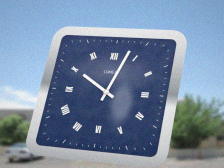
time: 10:03
